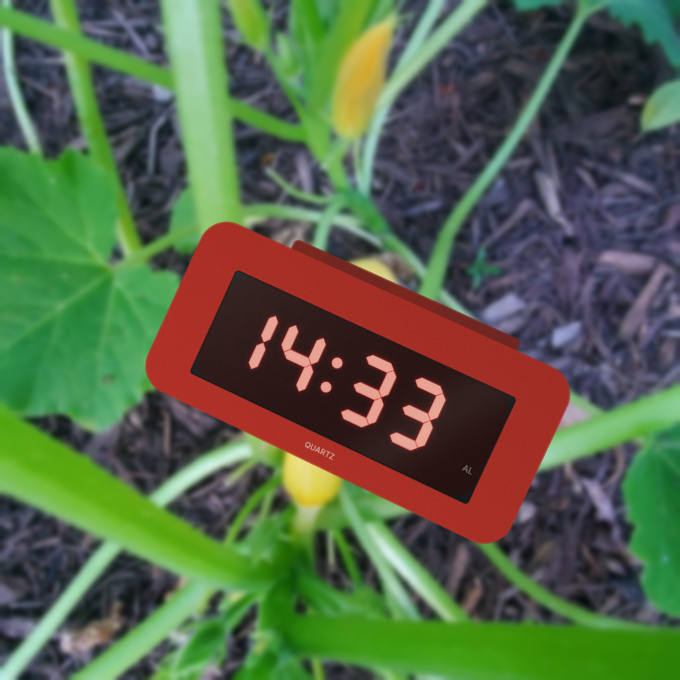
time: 14:33
